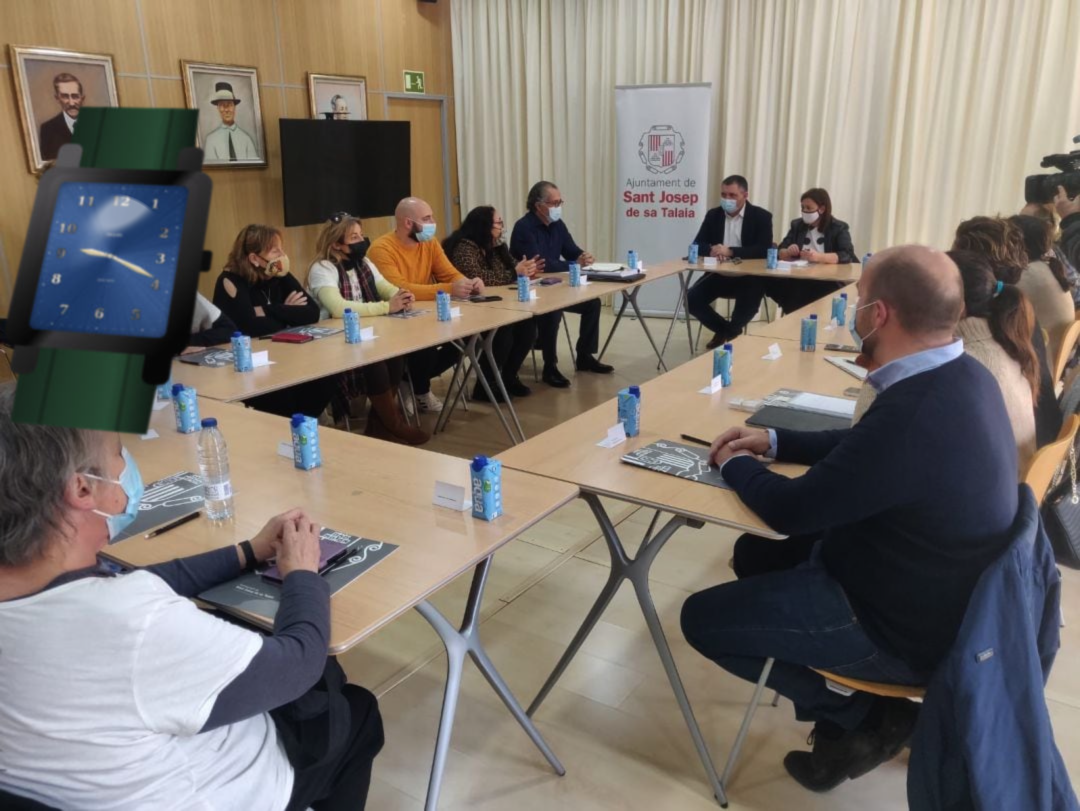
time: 9:19
